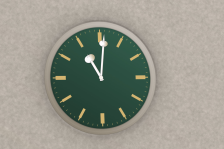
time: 11:01
